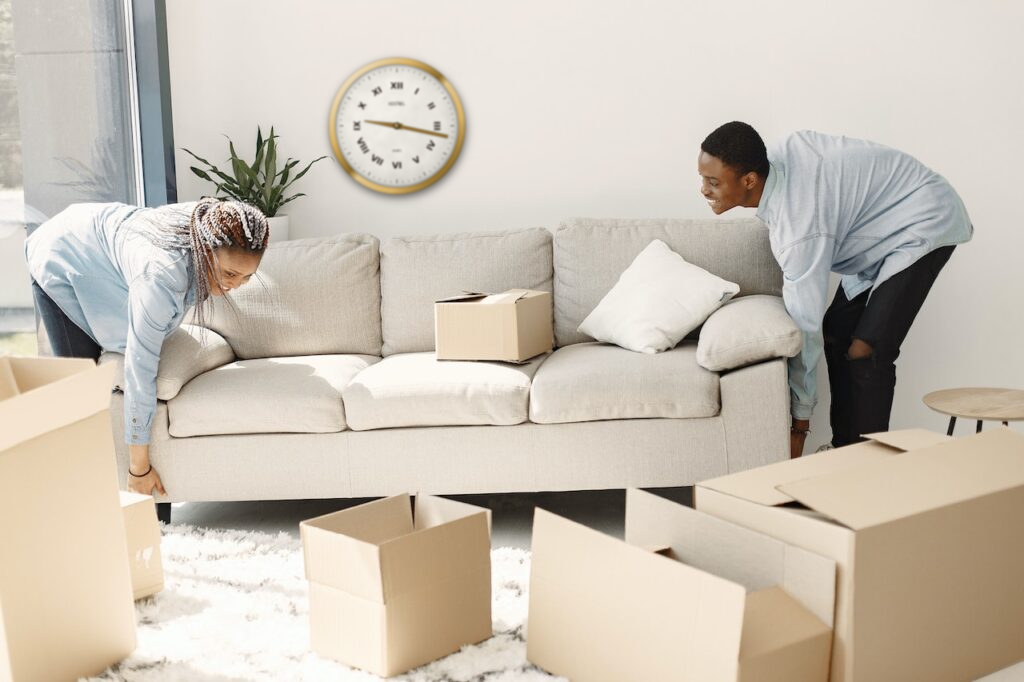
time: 9:17
